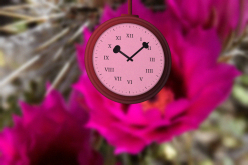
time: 10:08
